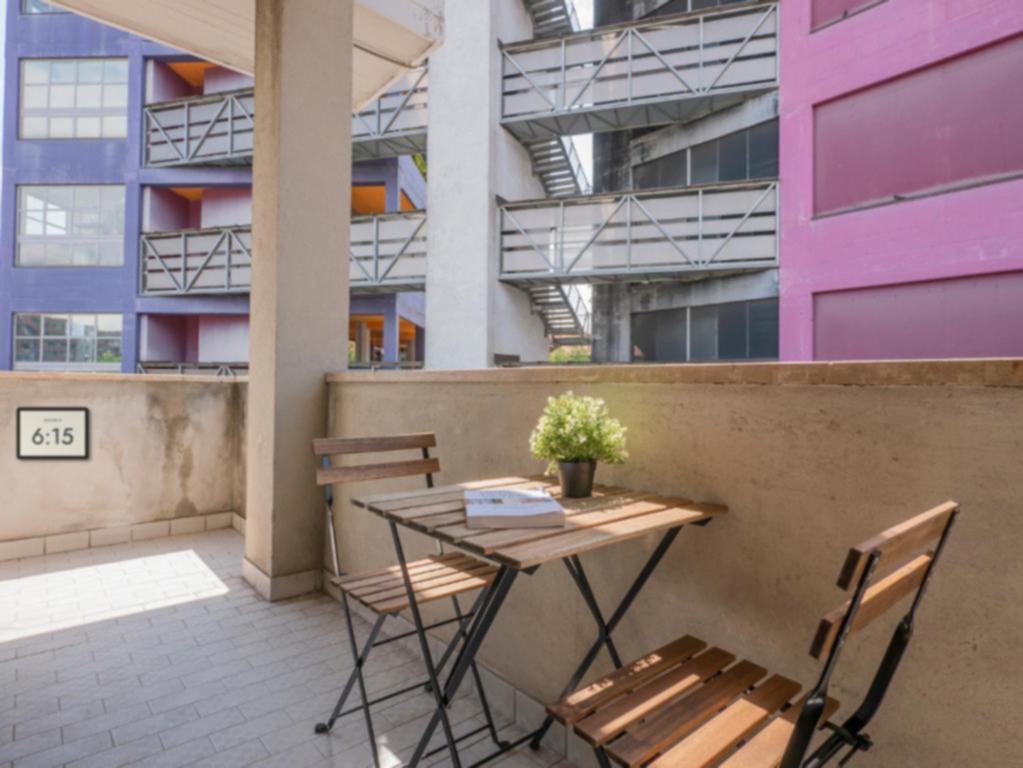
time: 6:15
